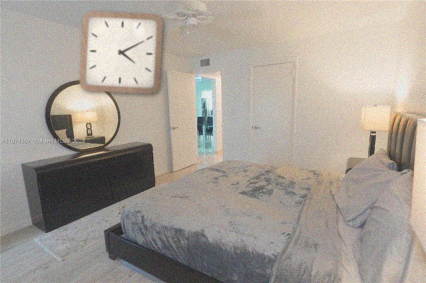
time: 4:10
